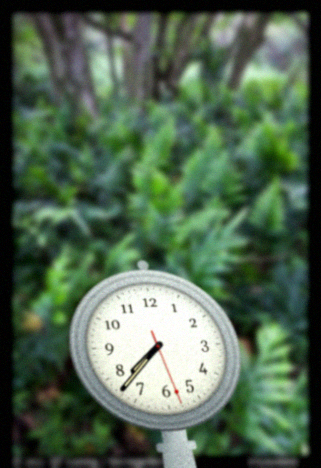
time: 7:37:28
